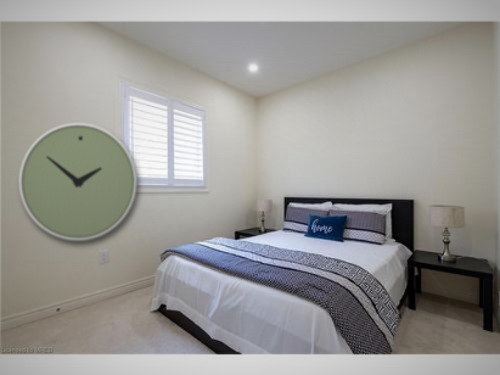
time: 1:51
